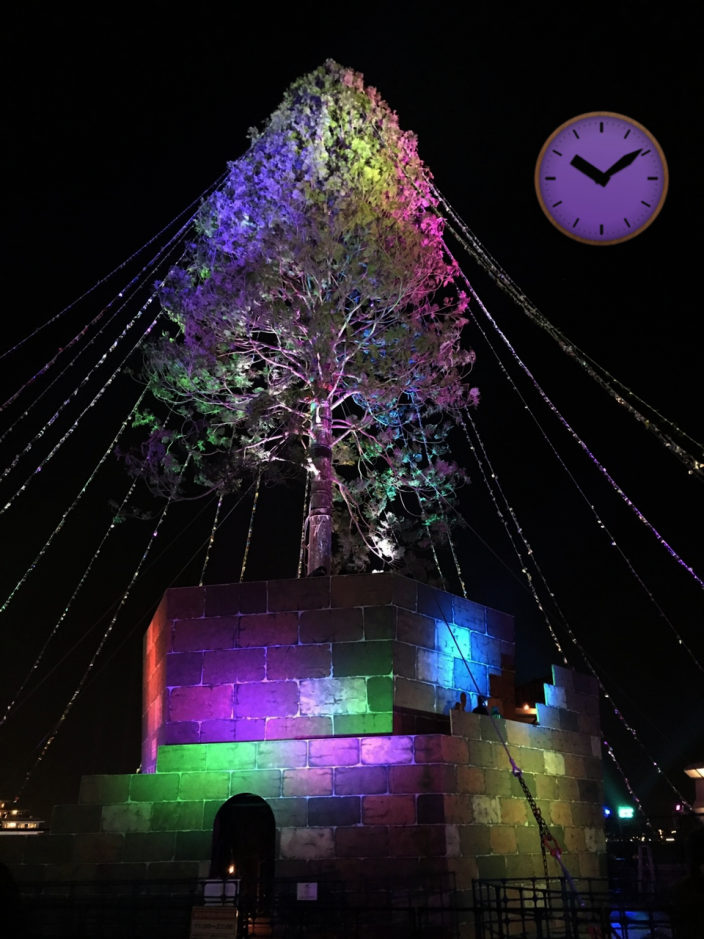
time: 10:09
